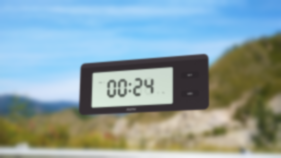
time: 0:24
